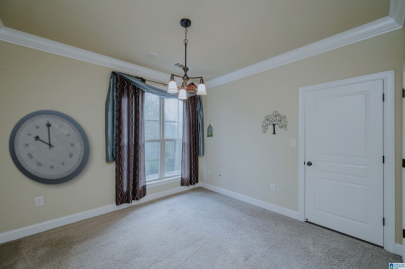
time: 10:00
